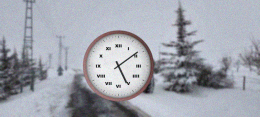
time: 5:09
